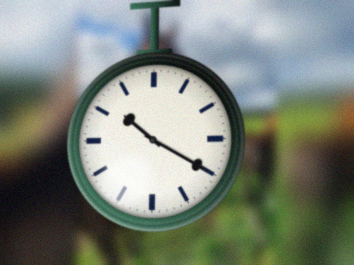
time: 10:20
